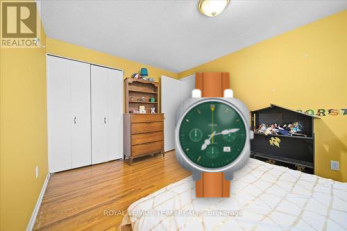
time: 7:13
